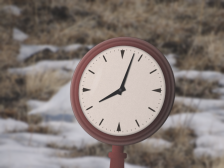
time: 8:03
